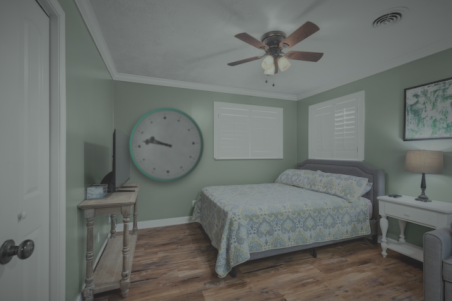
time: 9:47
